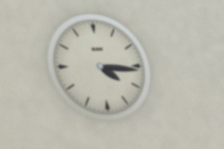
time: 4:16
